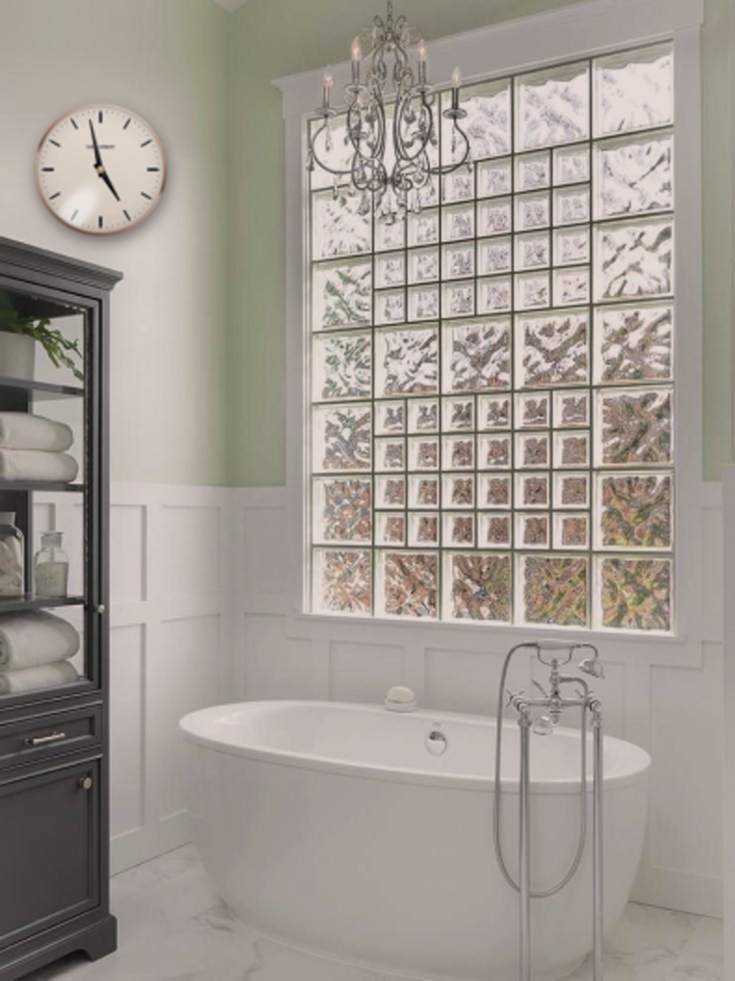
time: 4:58
